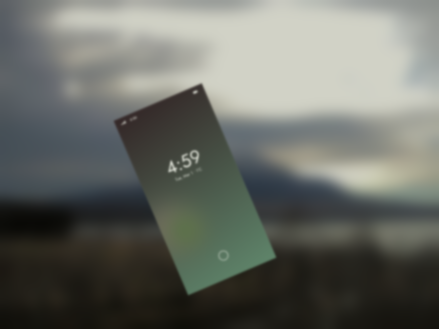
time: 4:59
